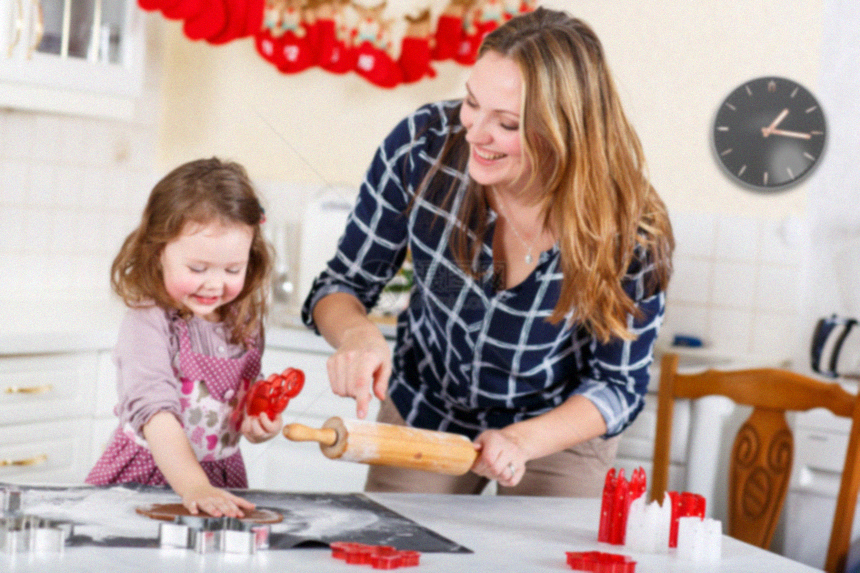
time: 1:16
